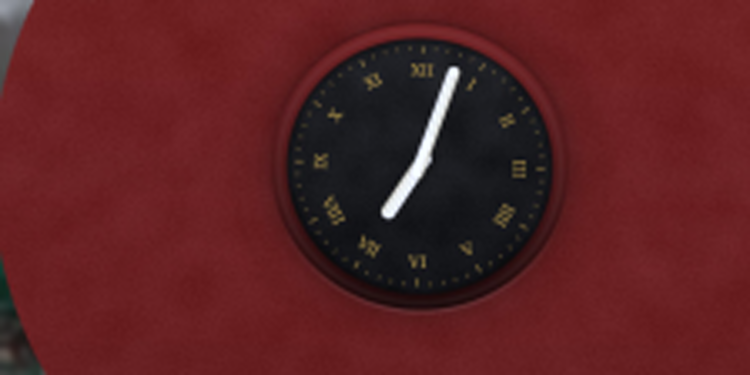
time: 7:03
